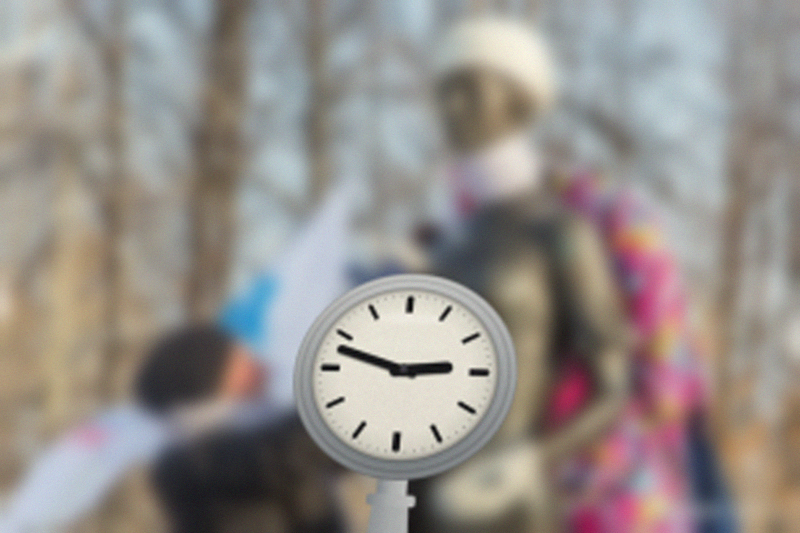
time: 2:48
